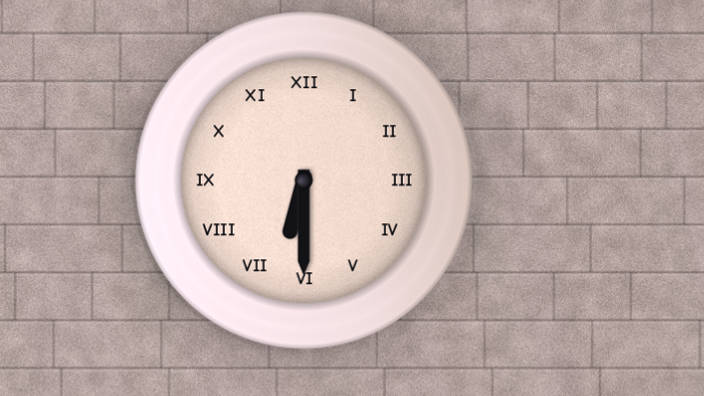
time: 6:30
